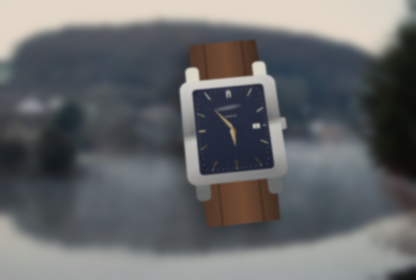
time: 5:54
